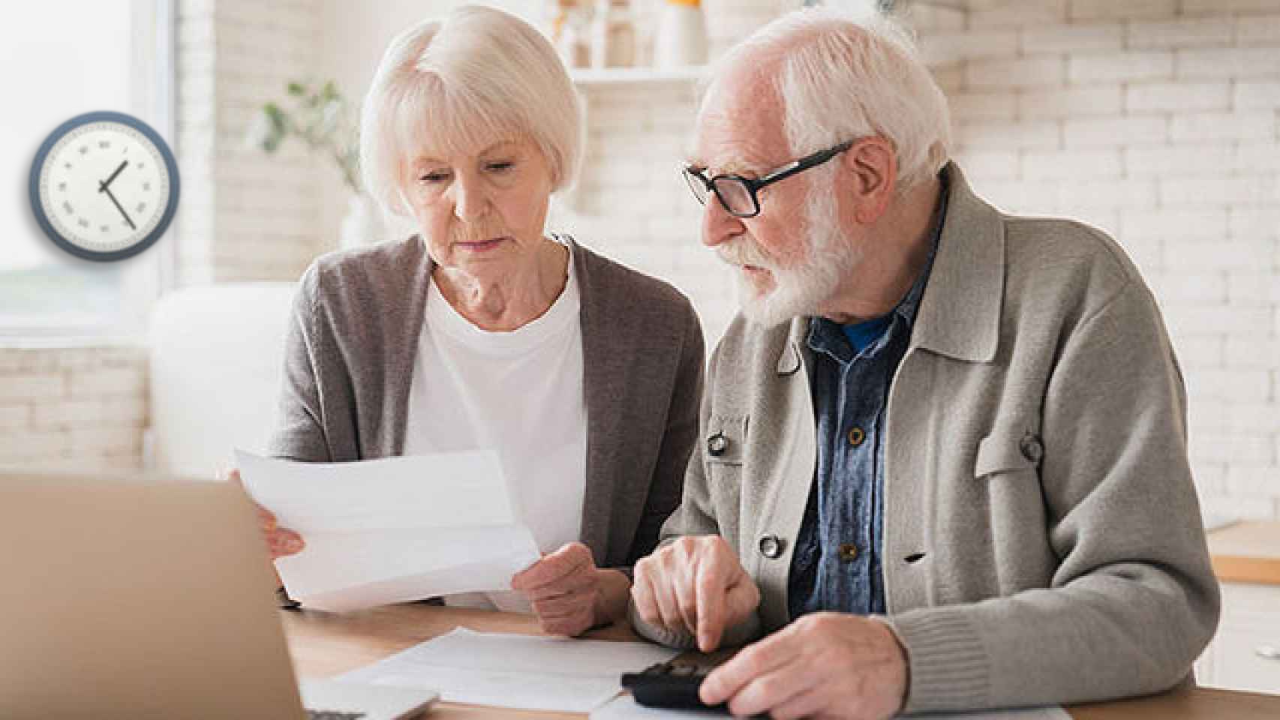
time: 1:24
